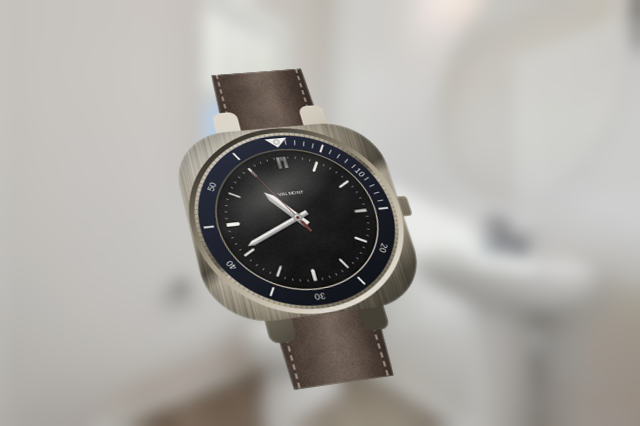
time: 10:40:55
